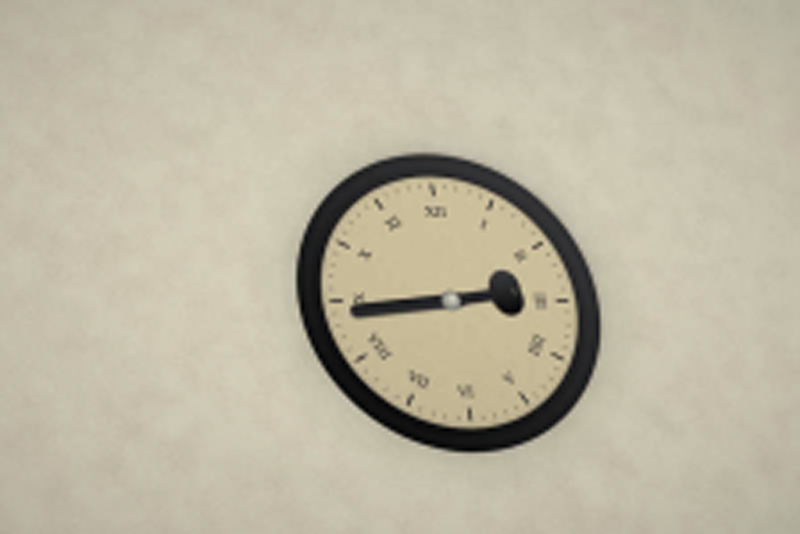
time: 2:44
